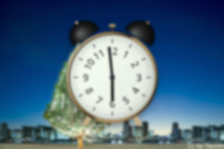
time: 5:59
